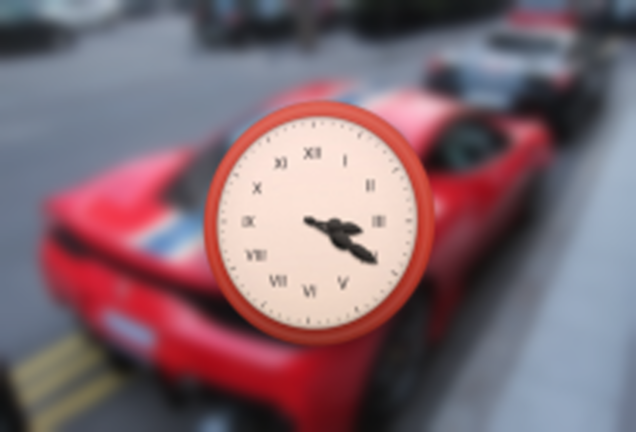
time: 3:20
